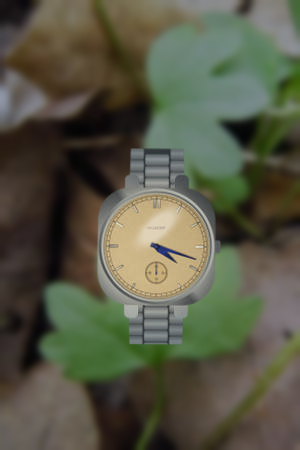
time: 4:18
